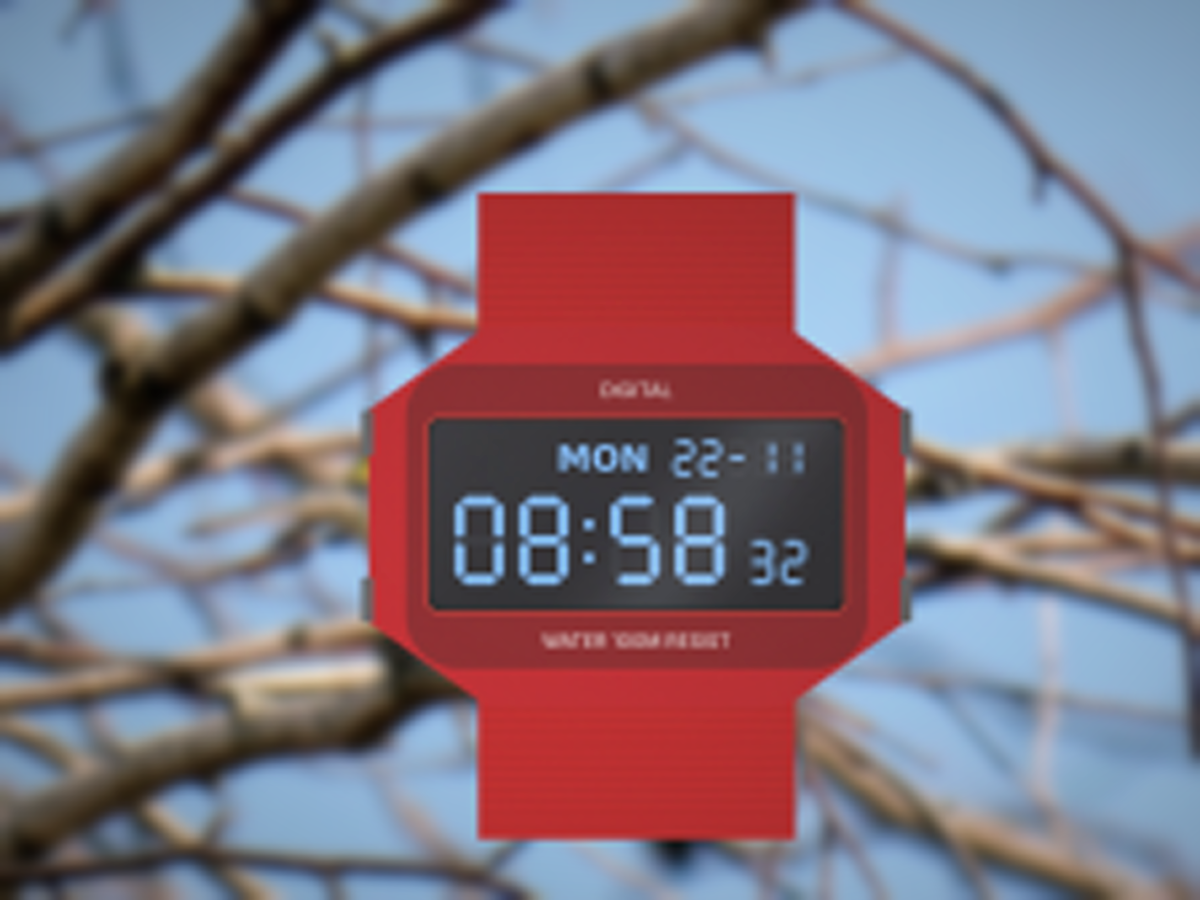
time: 8:58:32
